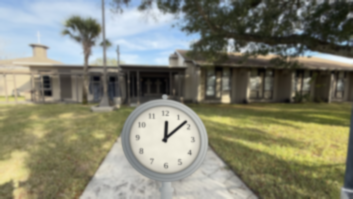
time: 12:08
